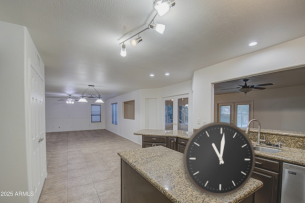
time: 11:01
